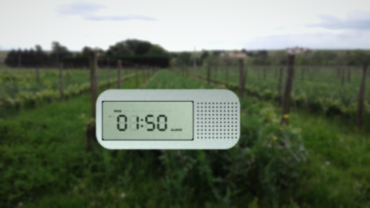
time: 1:50
